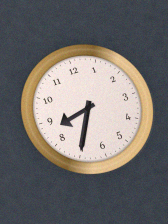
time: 8:35
